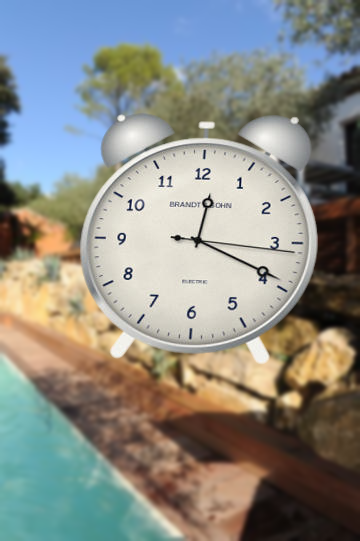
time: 12:19:16
